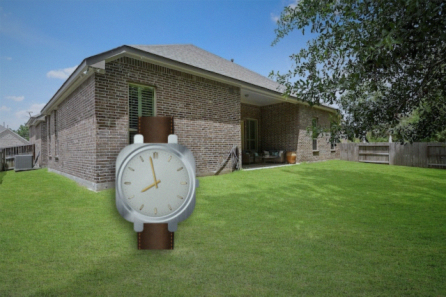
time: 7:58
